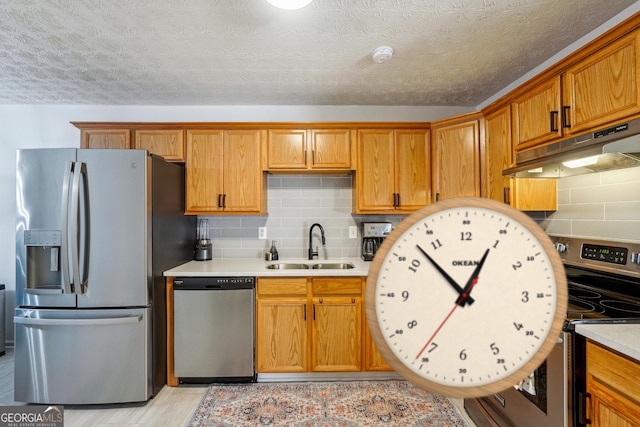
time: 12:52:36
